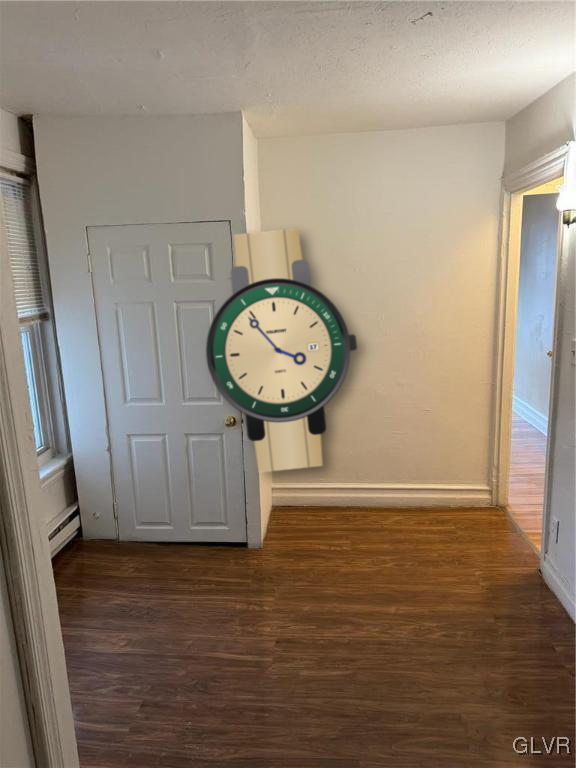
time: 3:54
